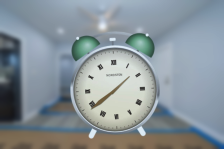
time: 1:39
